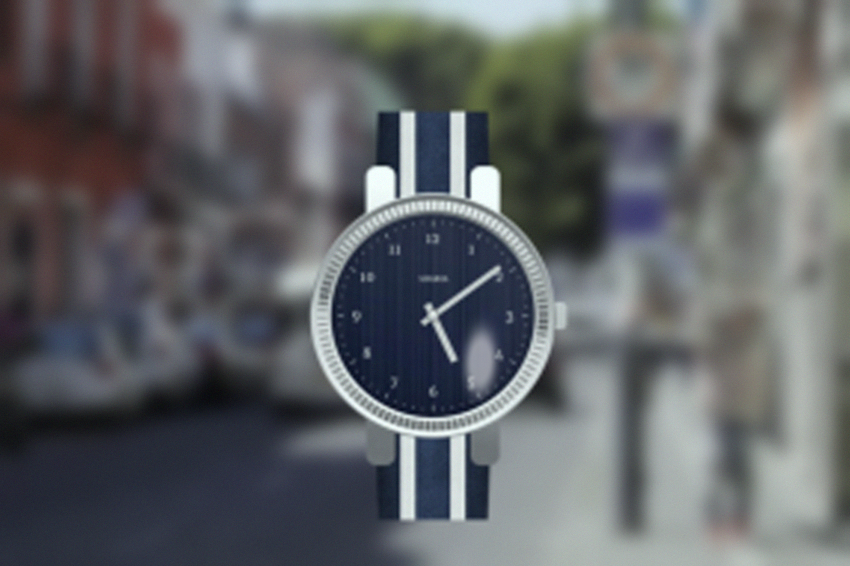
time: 5:09
